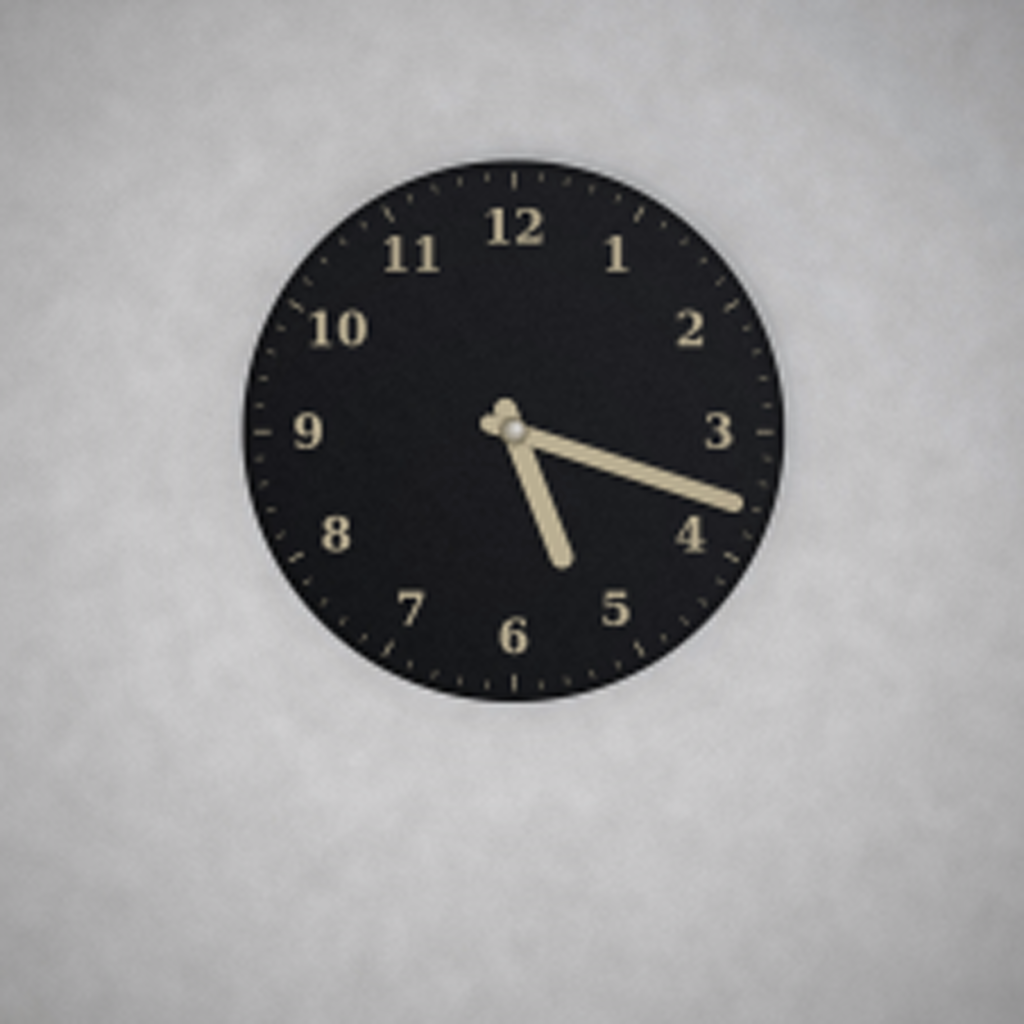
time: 5:18
